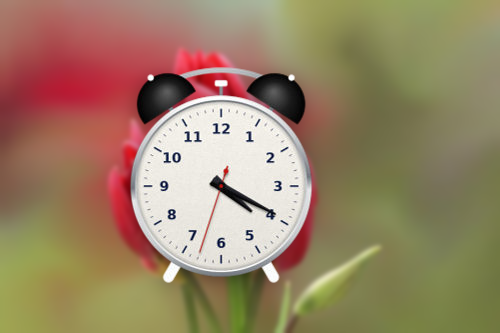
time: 4:19:33
